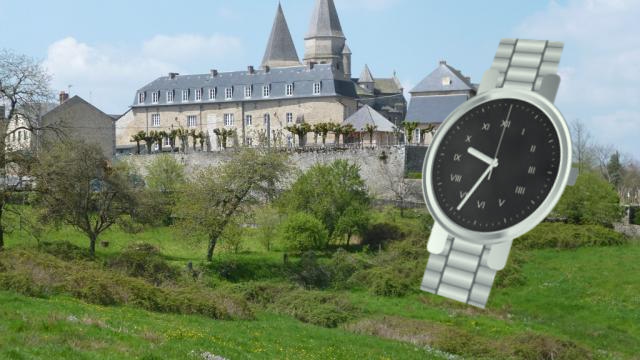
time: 9:34:00
